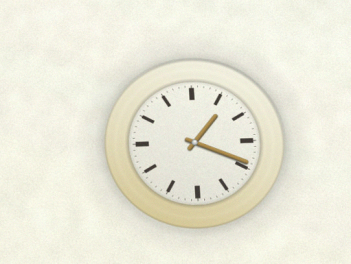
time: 1:19
